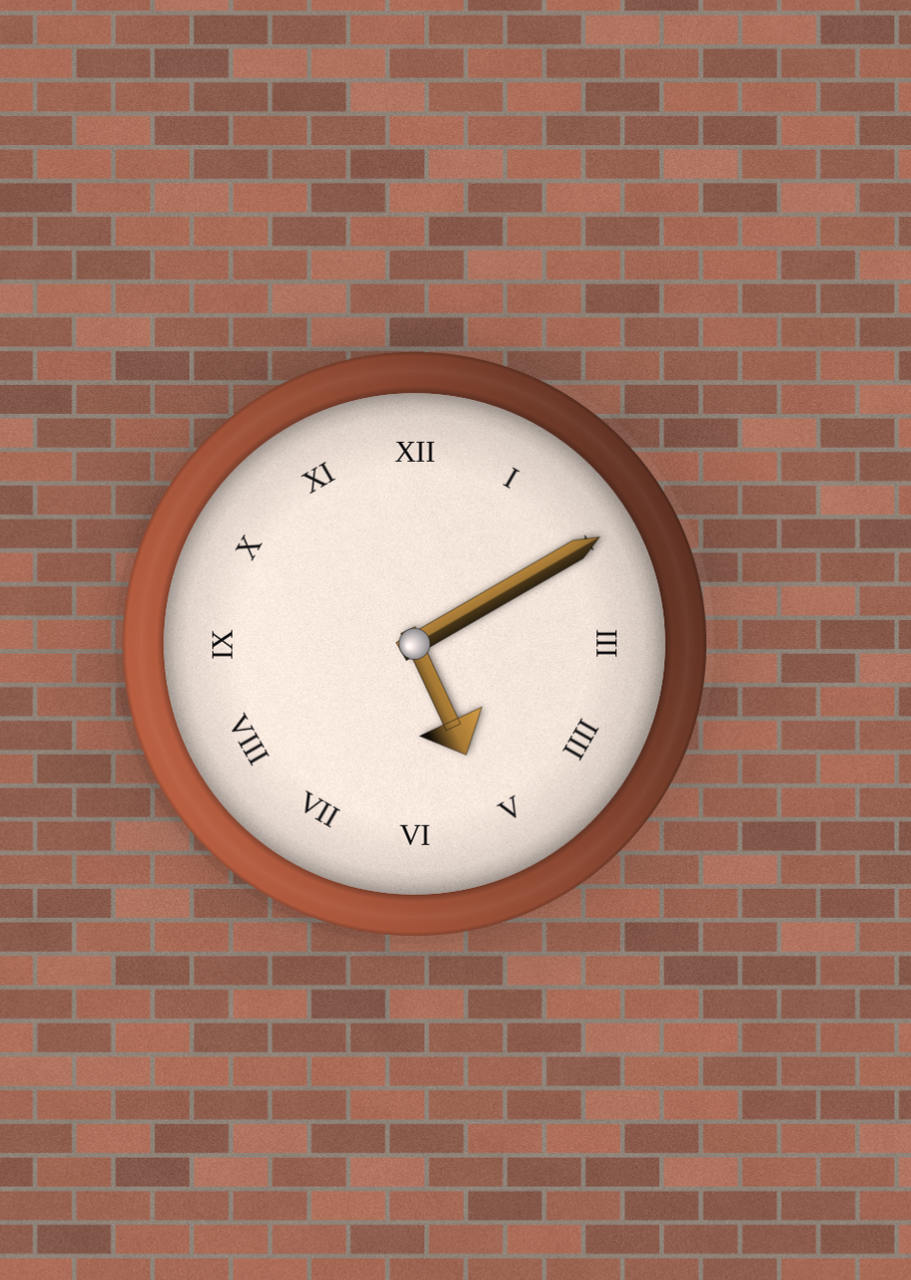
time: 5:10
